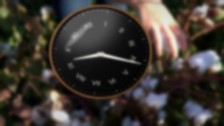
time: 9:21
